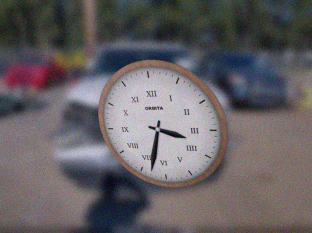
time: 3:33
